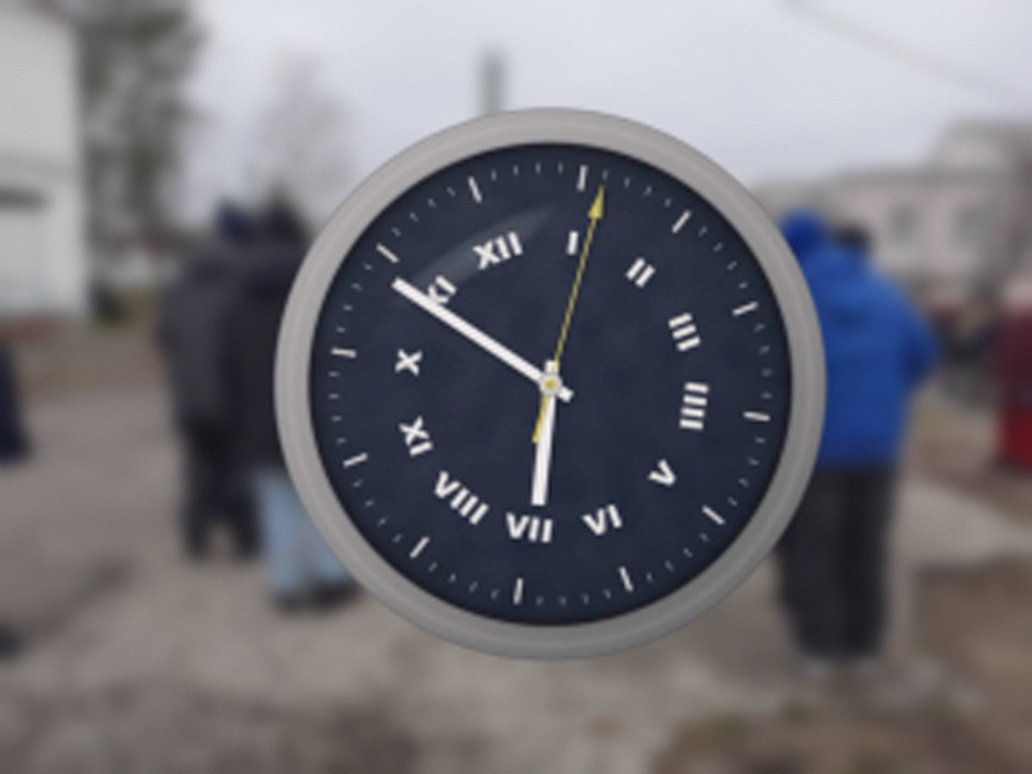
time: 6:54:06
